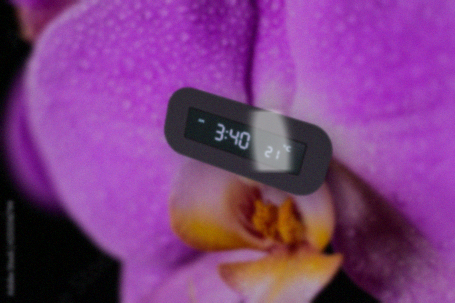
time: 3:40
